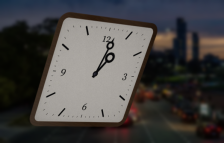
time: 1:02
